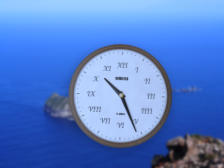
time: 10:26
